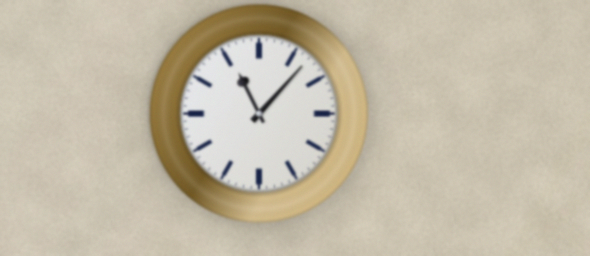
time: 11:07
